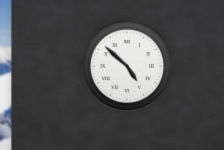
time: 4:52
